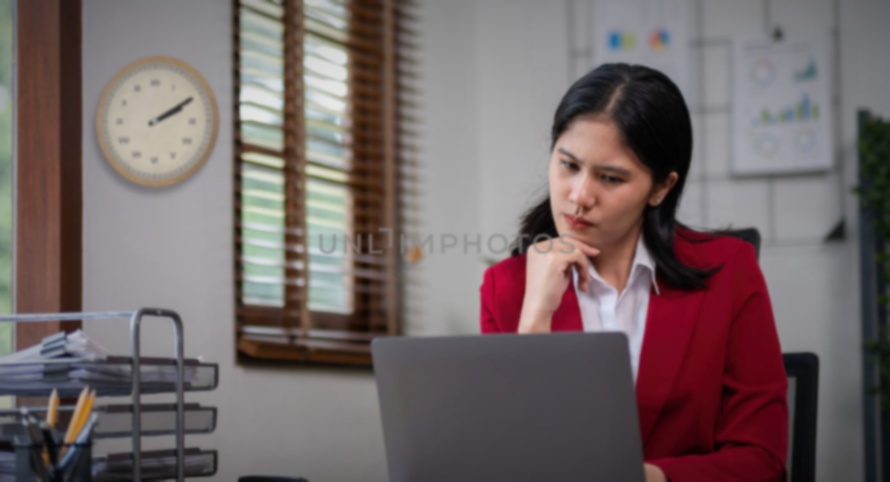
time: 2:10
